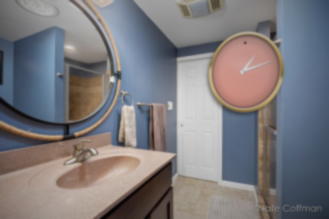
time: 1:12
